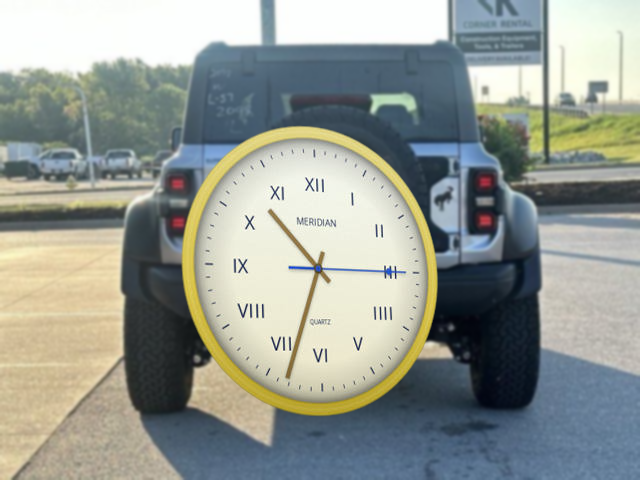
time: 10:33:15
